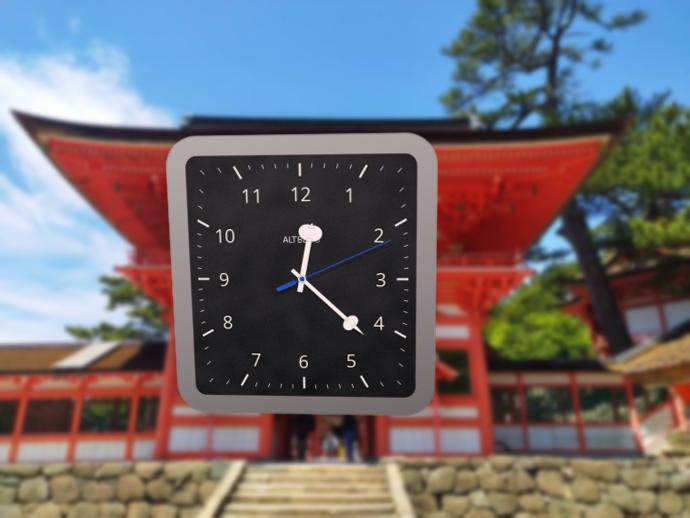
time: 12:22:11
